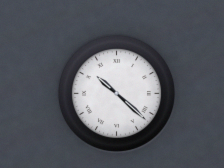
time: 10:22
